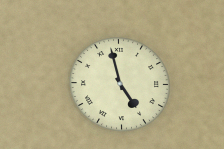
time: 4:58
